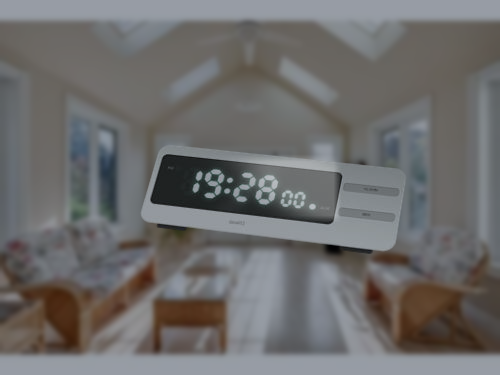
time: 19:28:00
